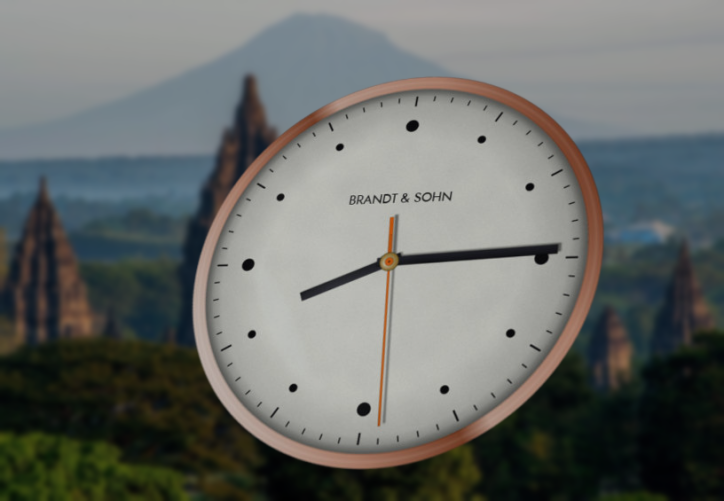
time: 8:14:29
